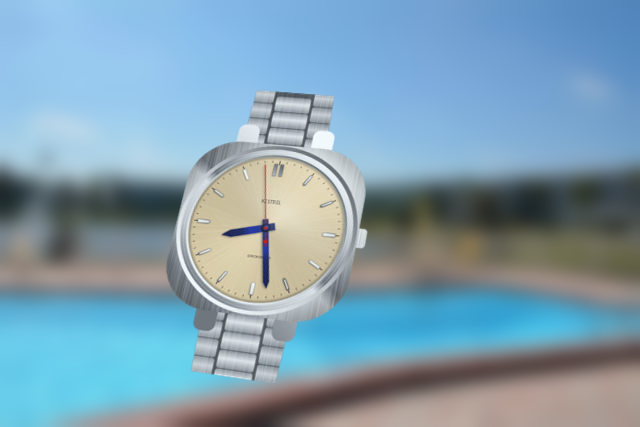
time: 8:27:58
